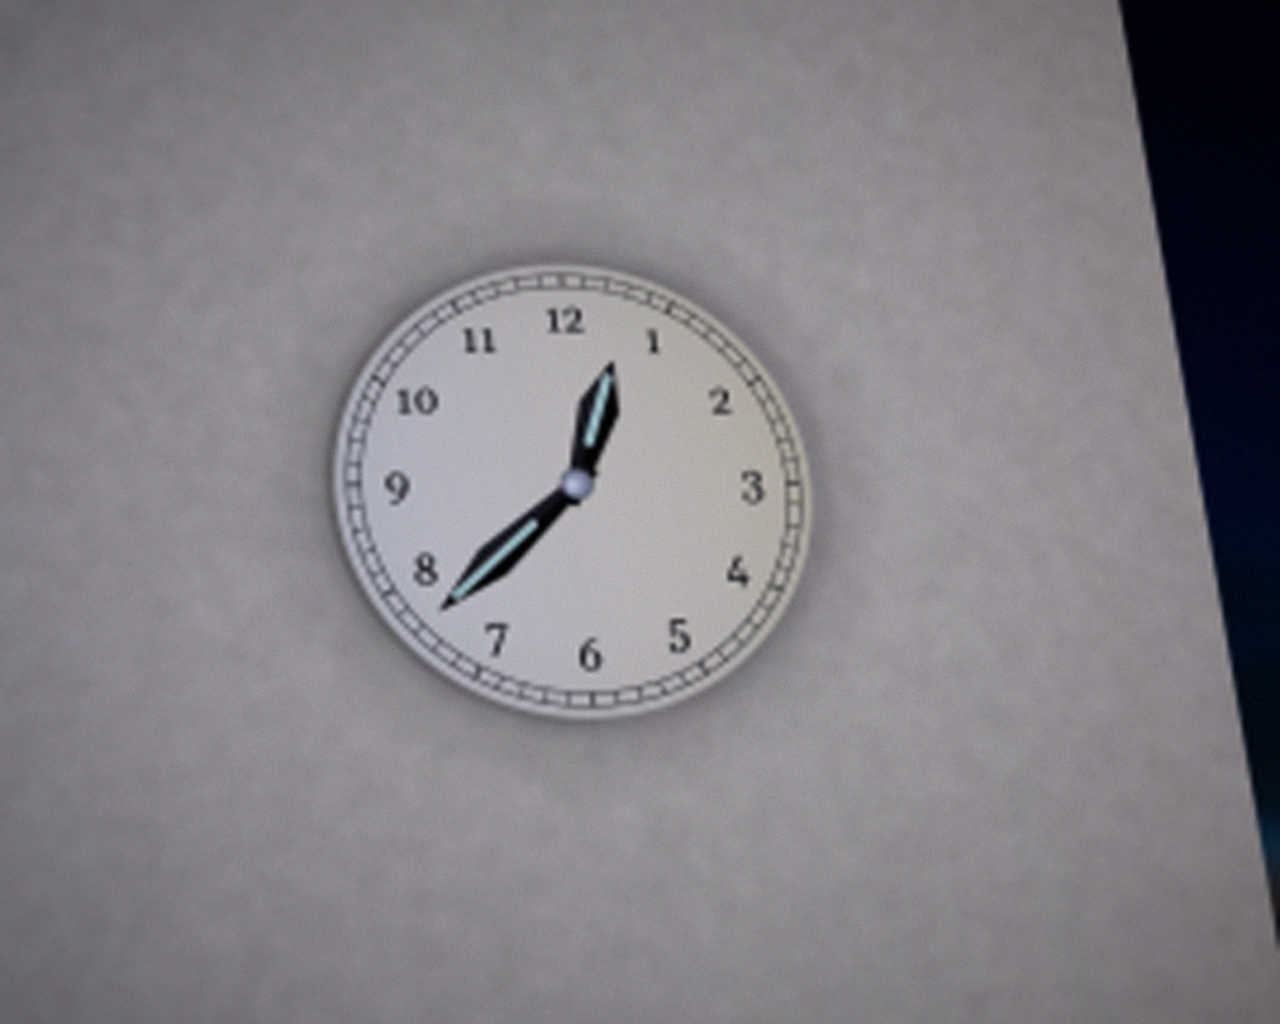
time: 12:38
